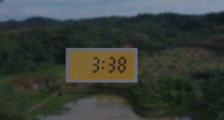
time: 3:38
